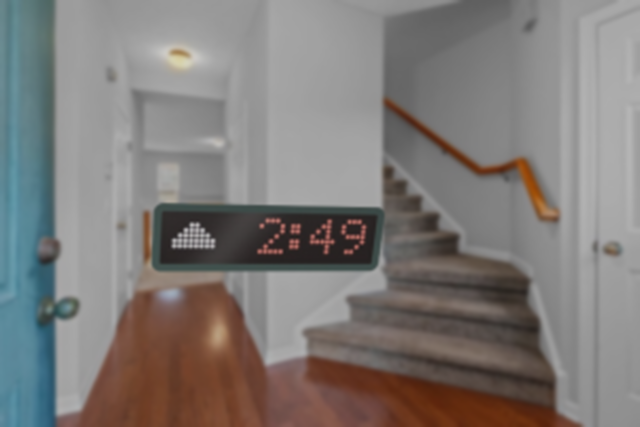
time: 2:49
